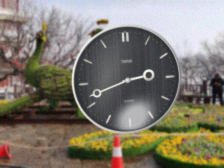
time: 2:42
